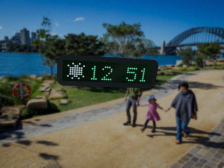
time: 12:51
